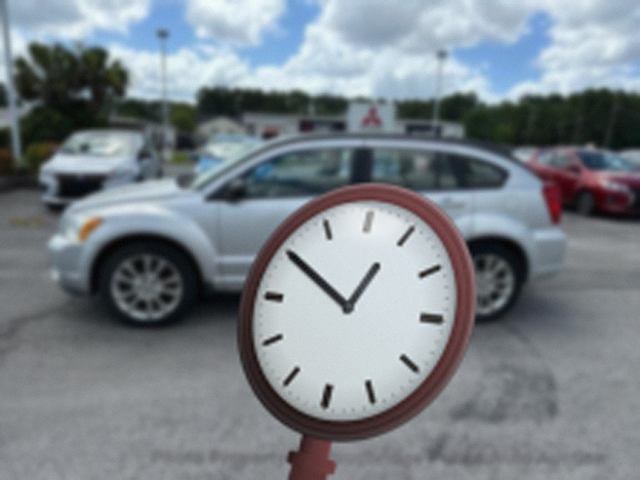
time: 12:50
